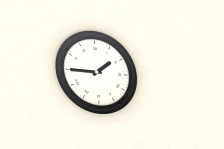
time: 1:45
